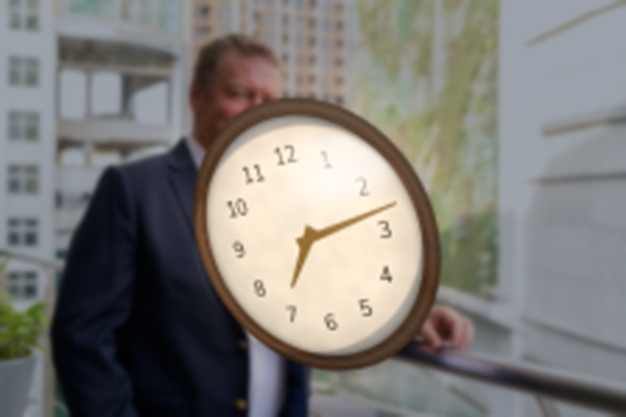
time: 7:13
